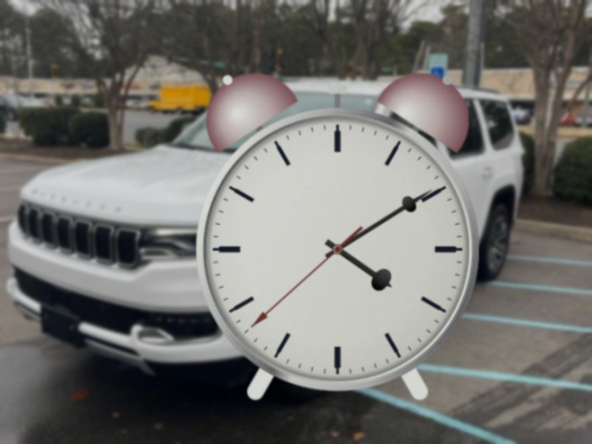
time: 4:09:38
